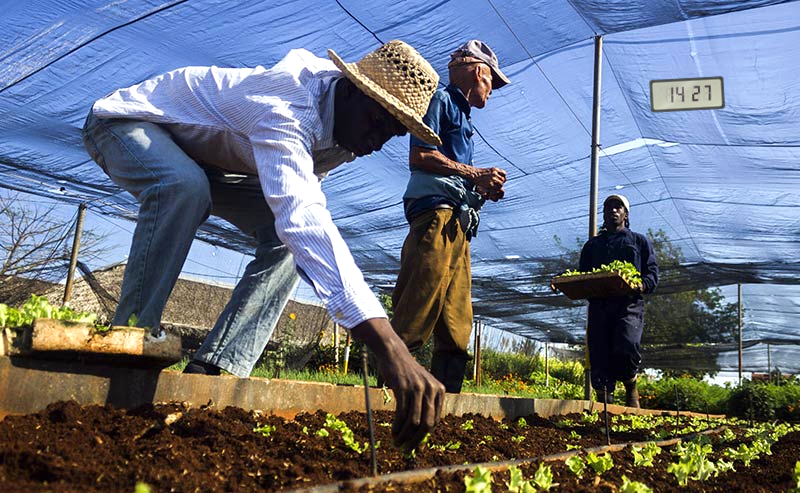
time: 14:27
